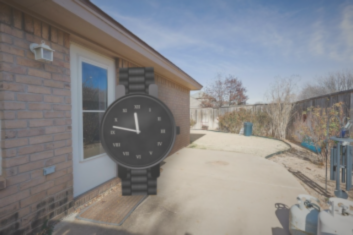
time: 11:47
